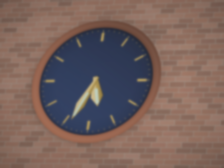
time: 5:34
